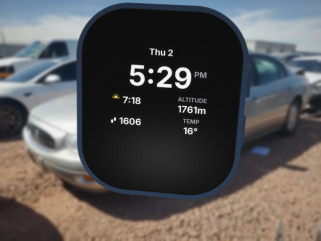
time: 5:29
